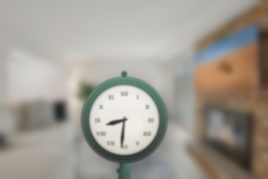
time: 8:31
